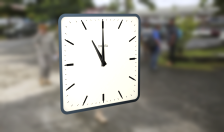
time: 11:00
